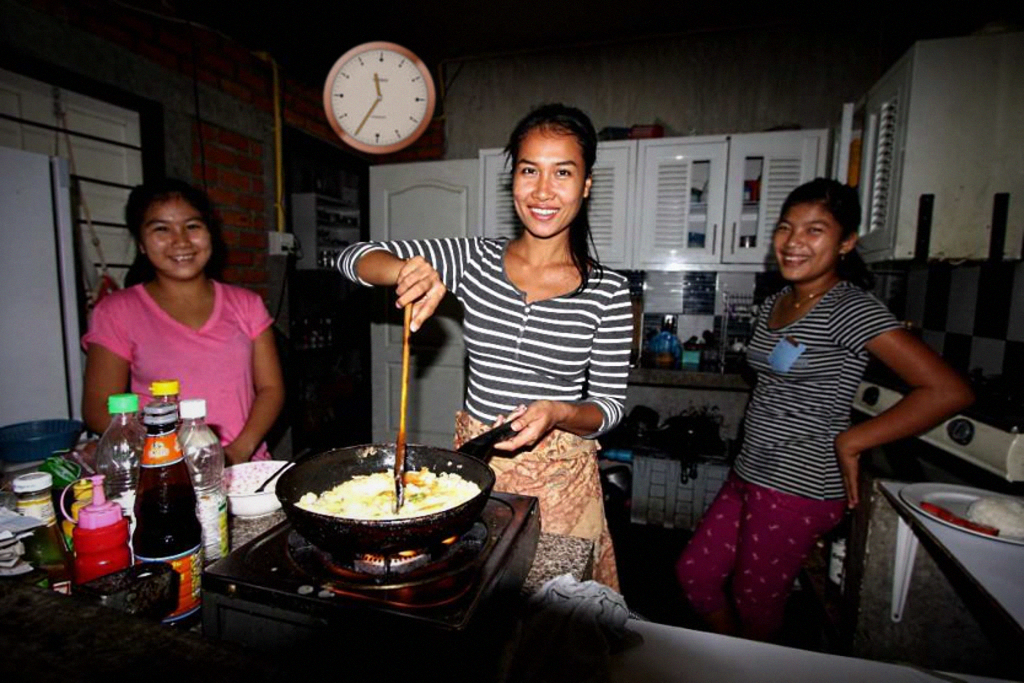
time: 11:35
